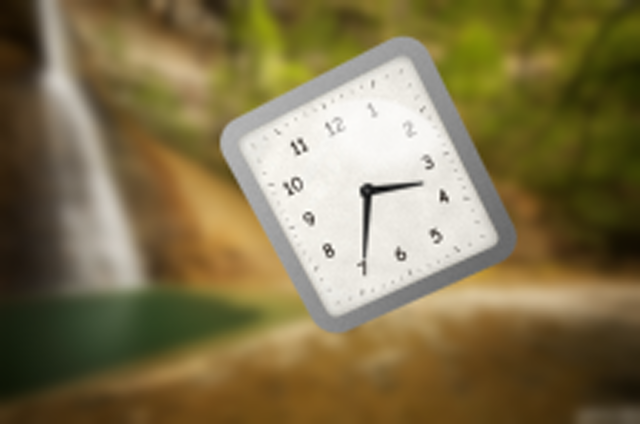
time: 3:35
